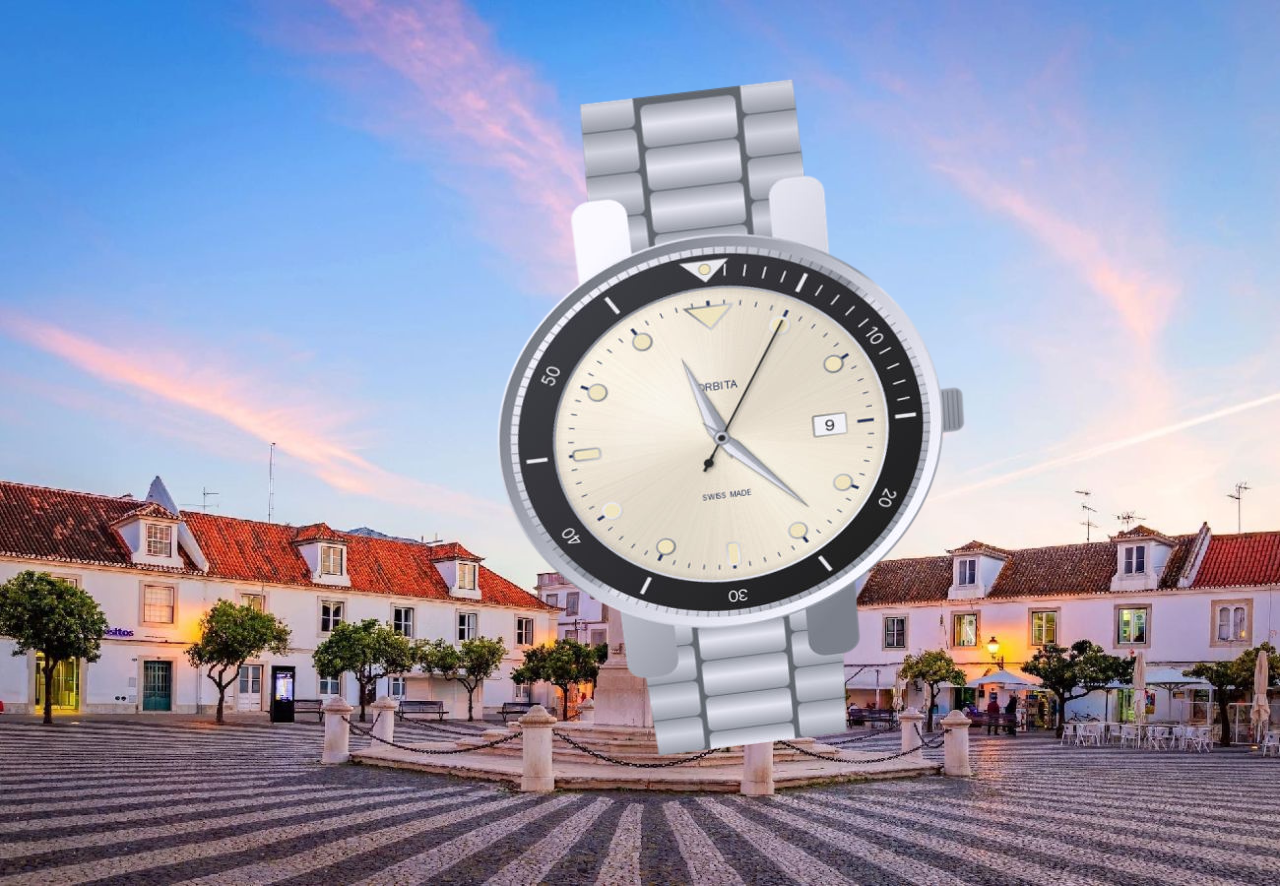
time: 11:23:05
